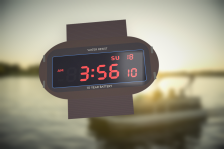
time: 3:56:10
